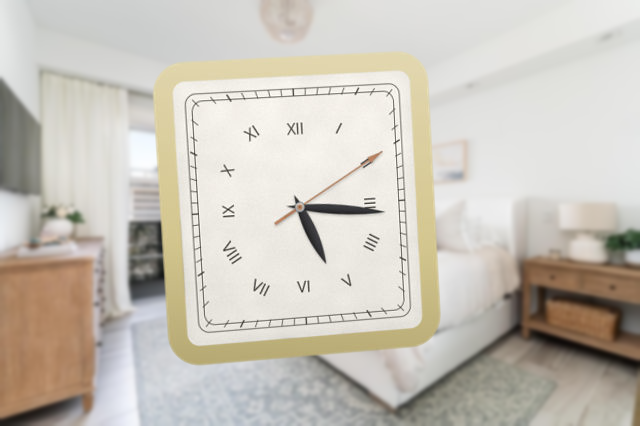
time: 5:16:10
